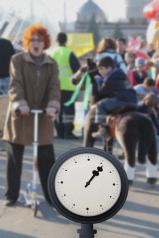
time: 1:06
